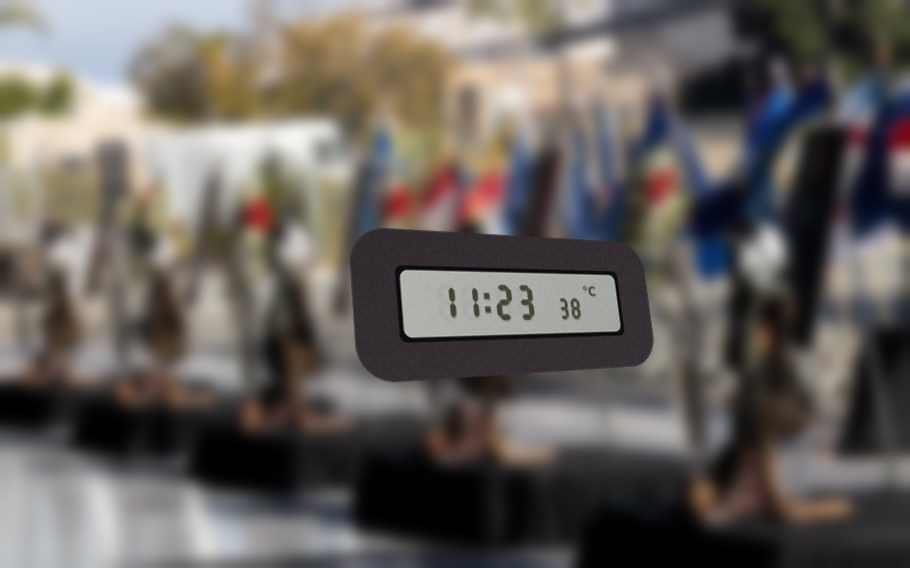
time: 11:23
